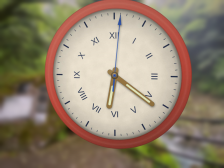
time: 6:21:01
